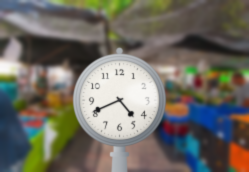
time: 4:41
